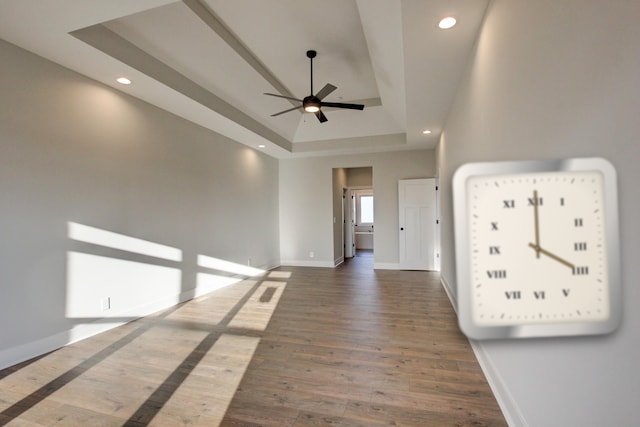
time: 4:00
